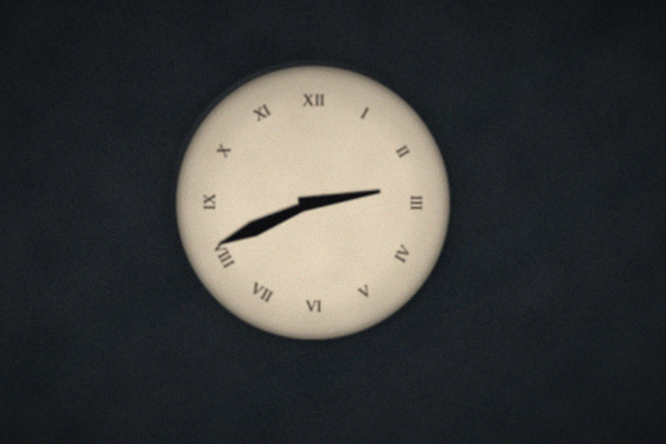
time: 2:41
